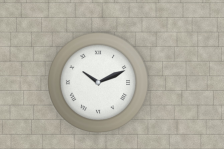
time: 10:11
